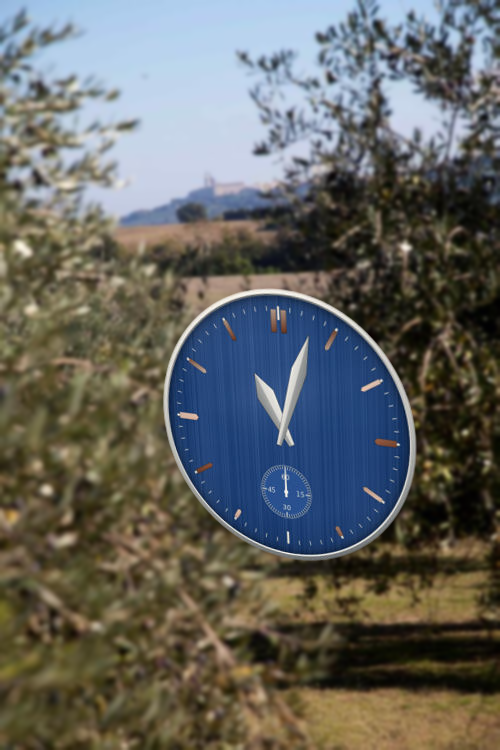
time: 11:03
